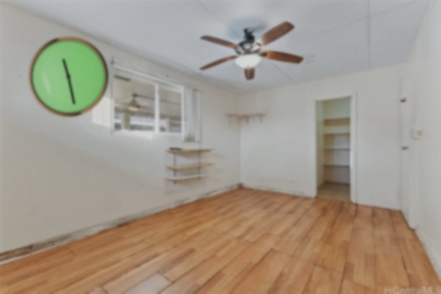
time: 11:28
